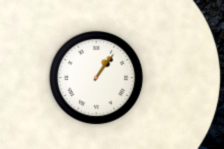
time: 1:06
